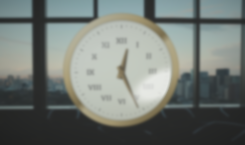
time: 12:26
